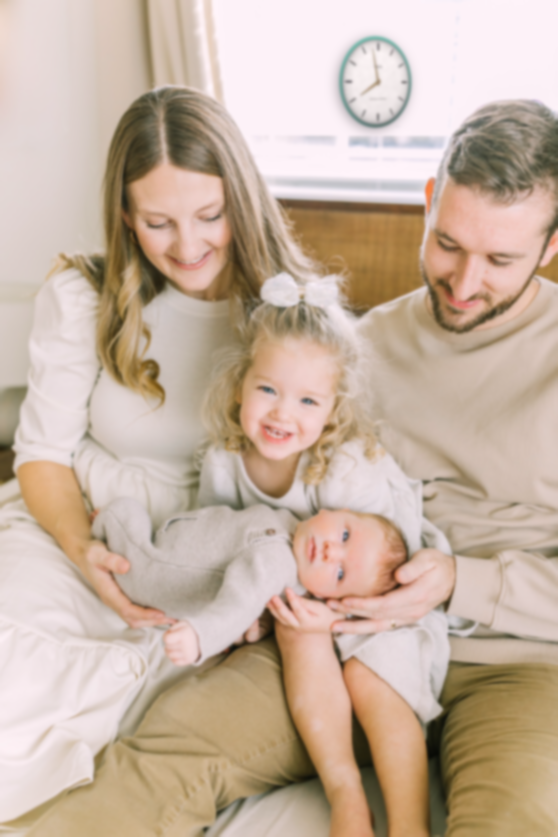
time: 7:58
